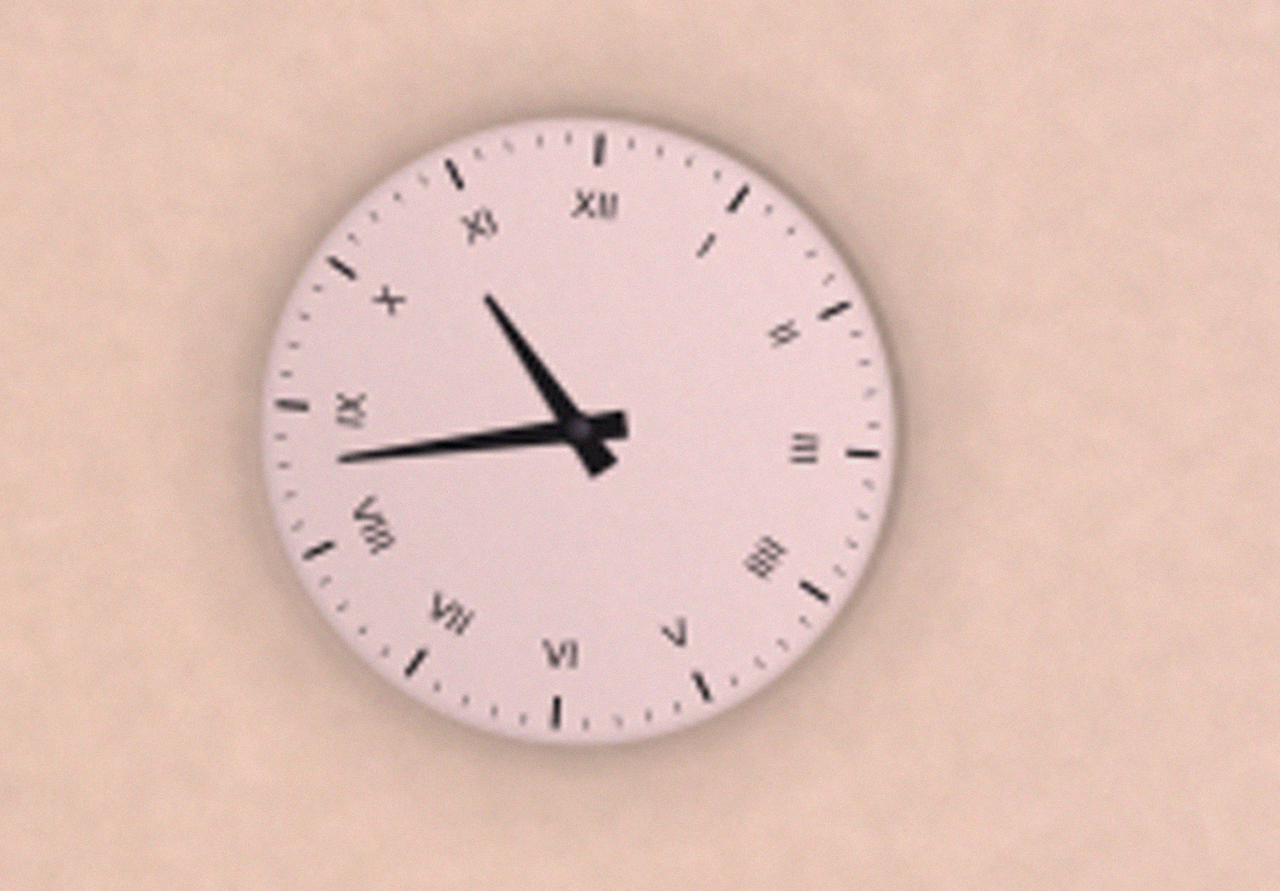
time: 10:43
